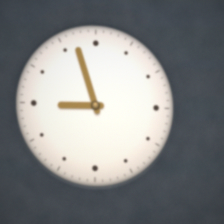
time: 8:57
